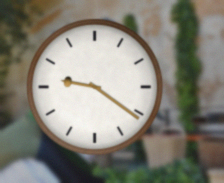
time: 9:21
